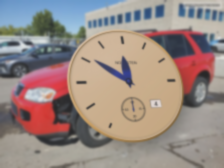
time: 11:51
